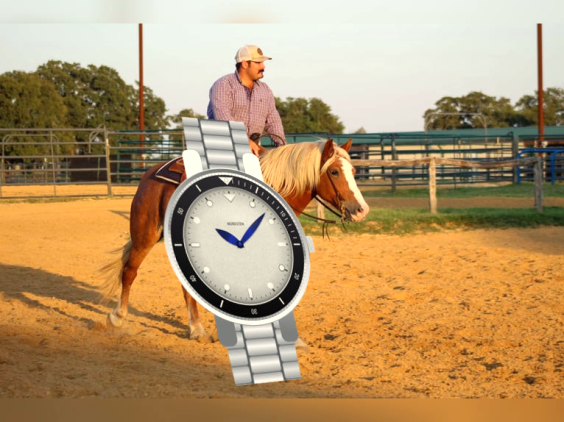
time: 10:08
